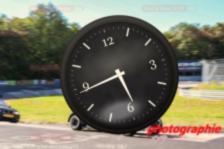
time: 5:44
